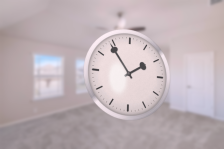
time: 1:54
